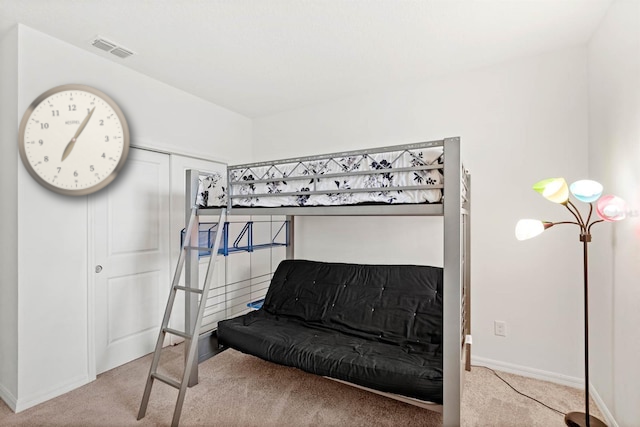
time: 7:06
